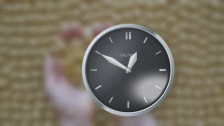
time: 12:50
